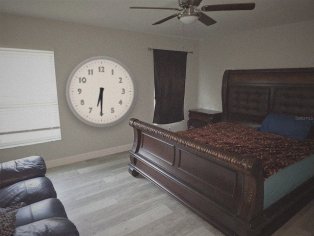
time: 6:30
